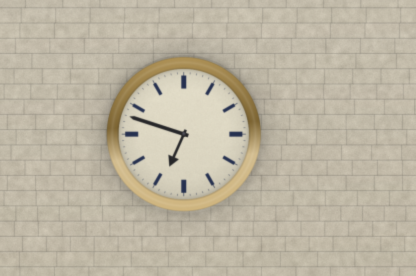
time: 6:48
